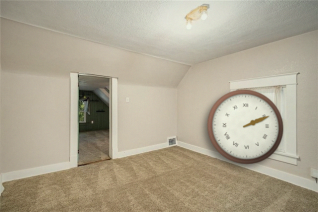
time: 2:11
